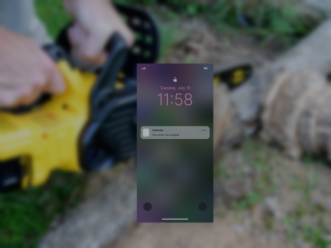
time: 11:58
